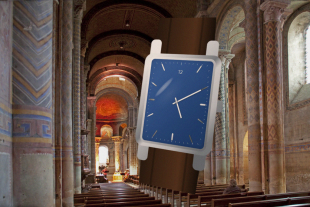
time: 5:10
